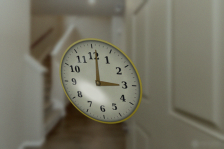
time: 3:01
